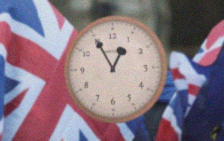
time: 12:55
